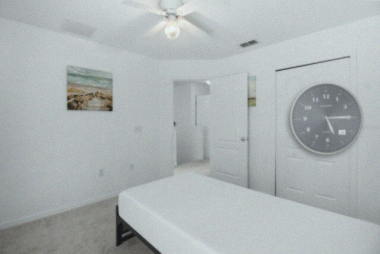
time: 5:15
